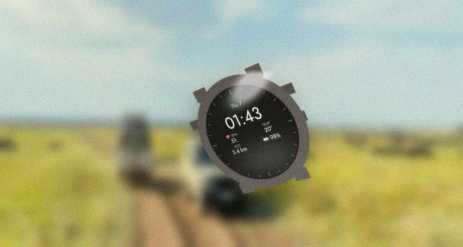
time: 1:43
